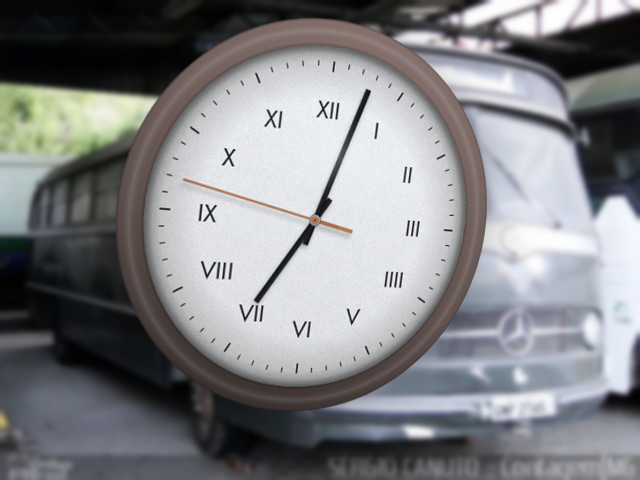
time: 7:02:47
